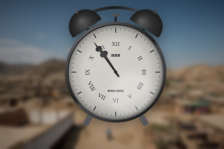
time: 10:54
